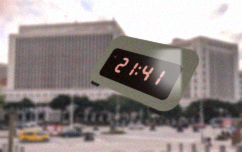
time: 21:41
